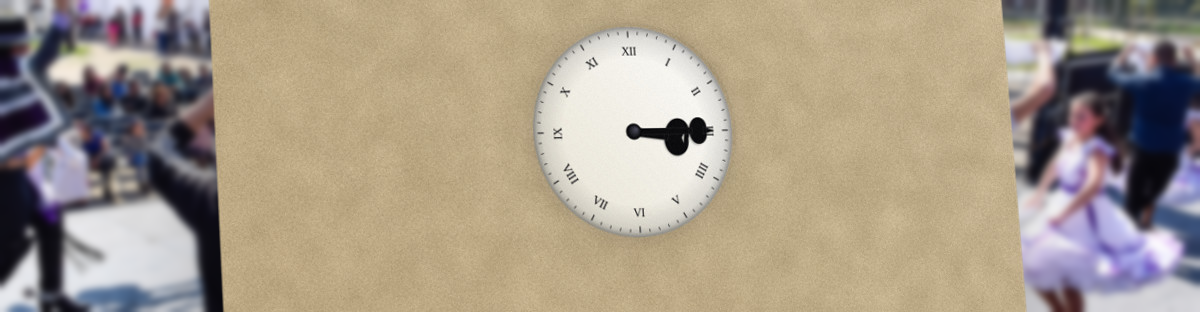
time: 3:15
